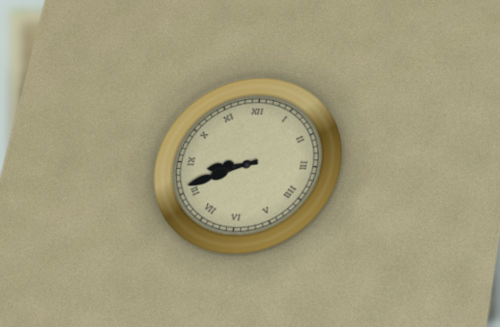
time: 8:41
